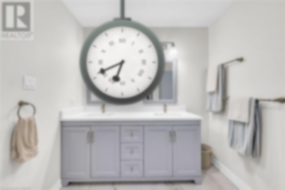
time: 6:41
